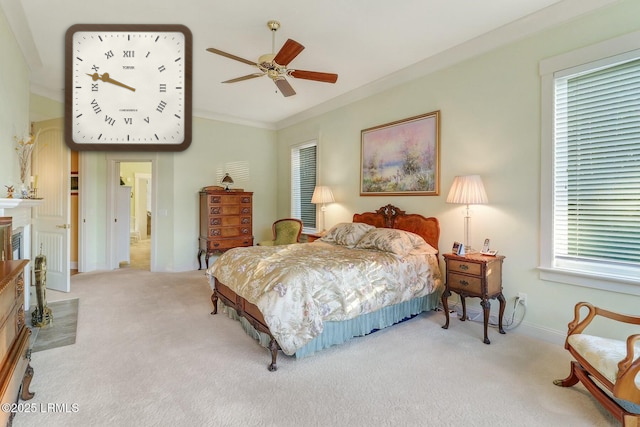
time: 9:48
